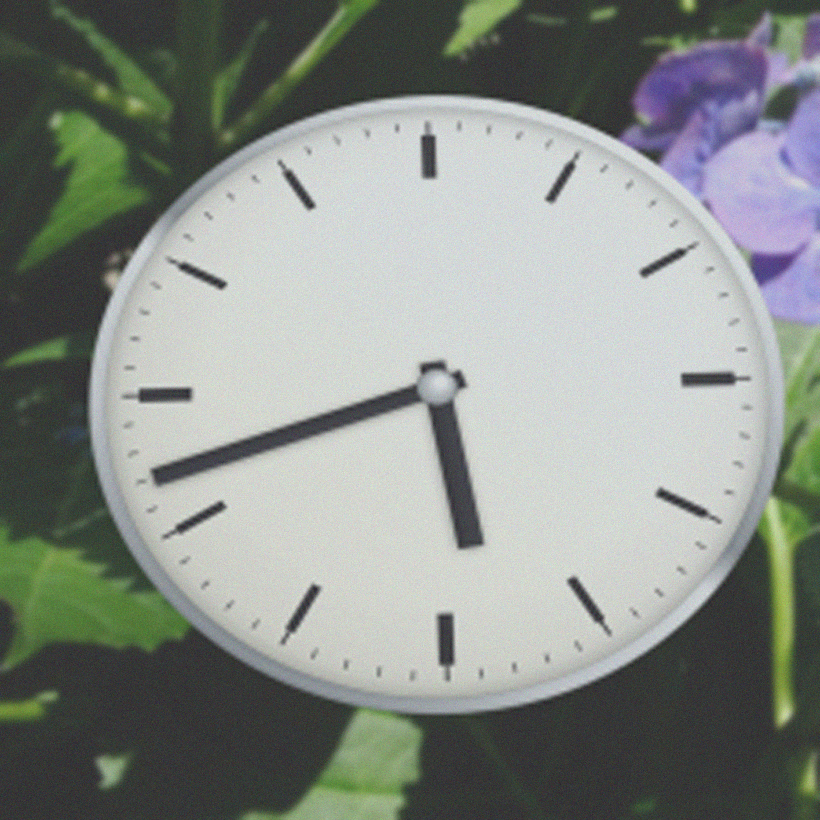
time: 5:42
